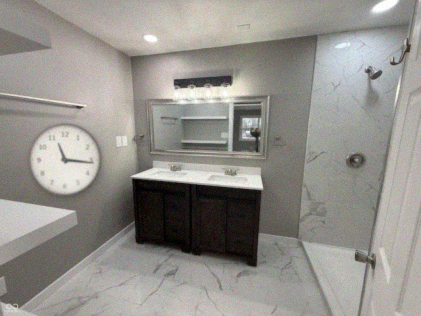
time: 11:16
